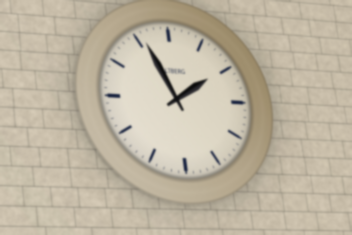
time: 1:56
